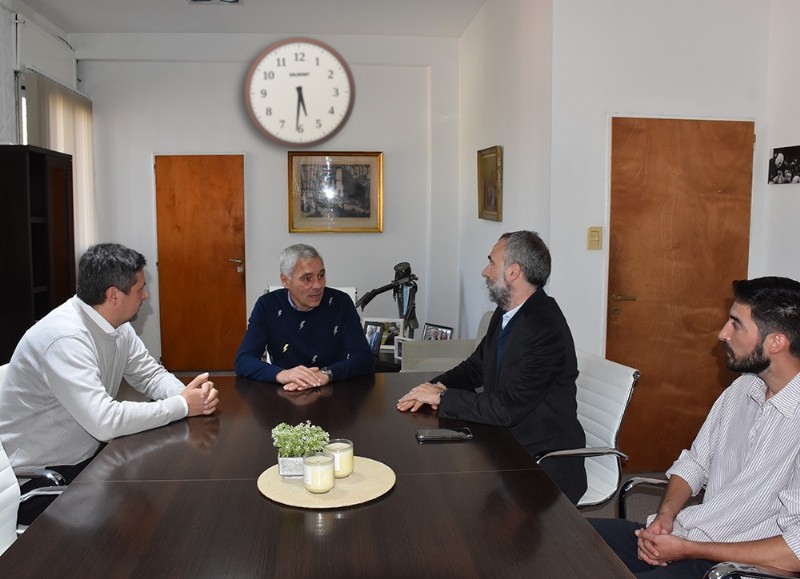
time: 5:31
